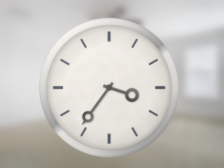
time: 3:36
